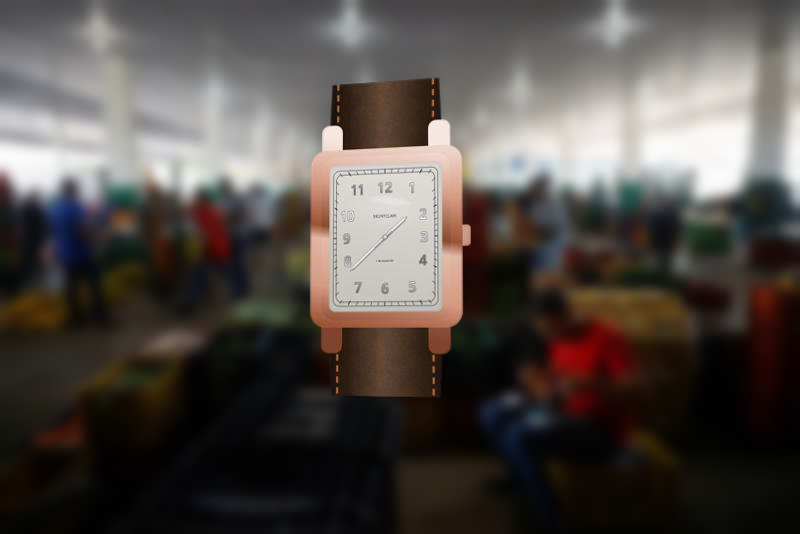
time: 1:38
